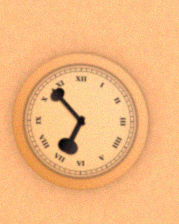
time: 6:53
